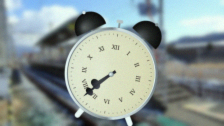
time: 7:37
